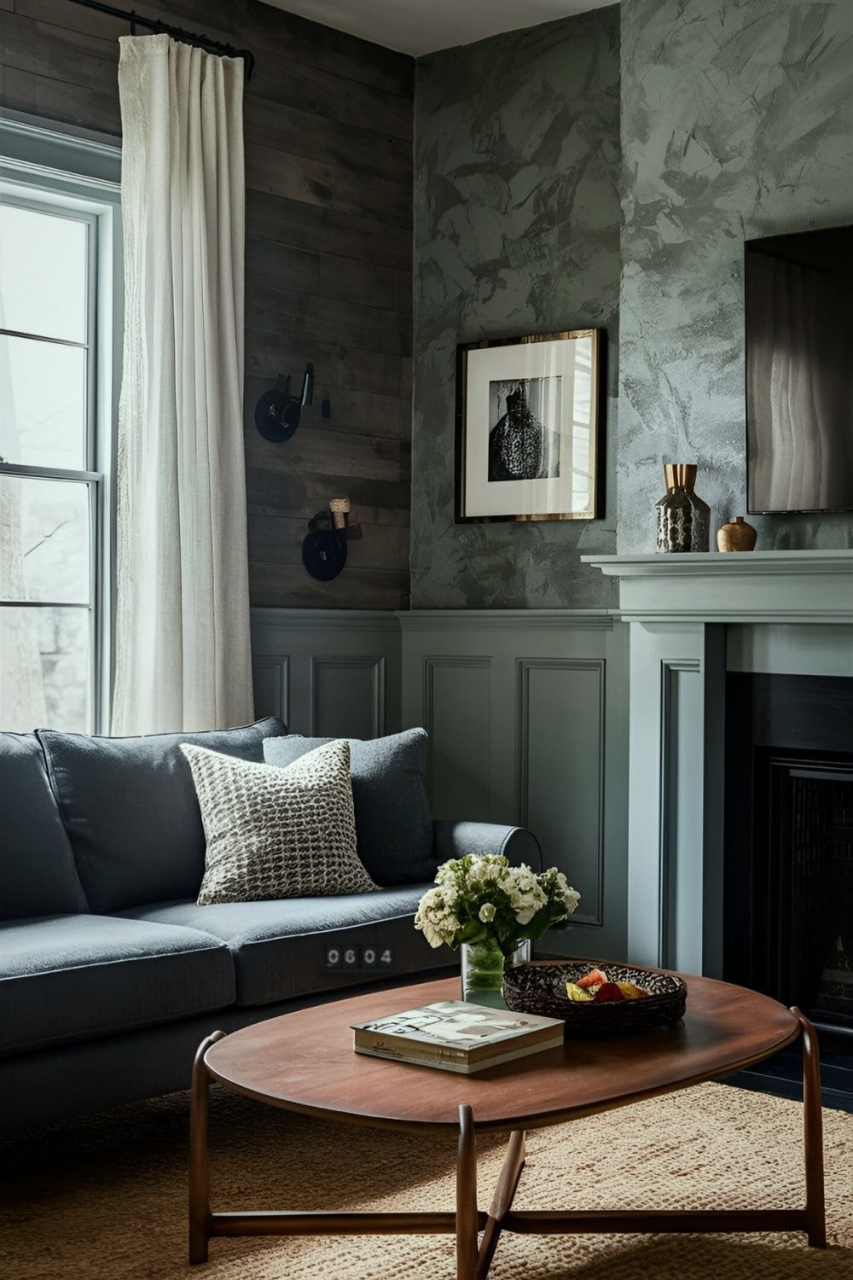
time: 6:04
